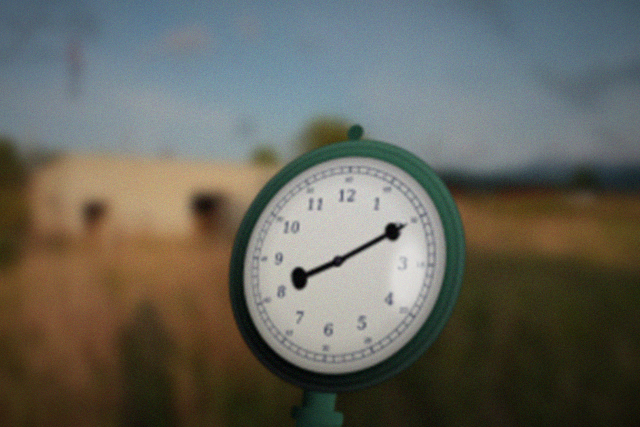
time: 8:10
